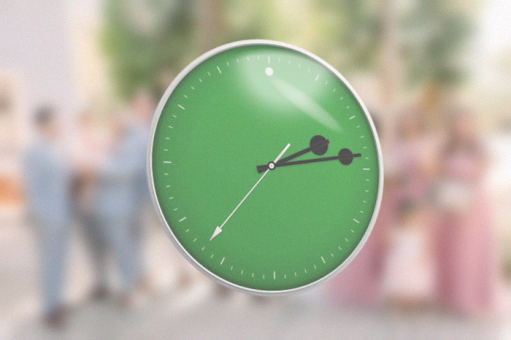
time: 2:13:37
